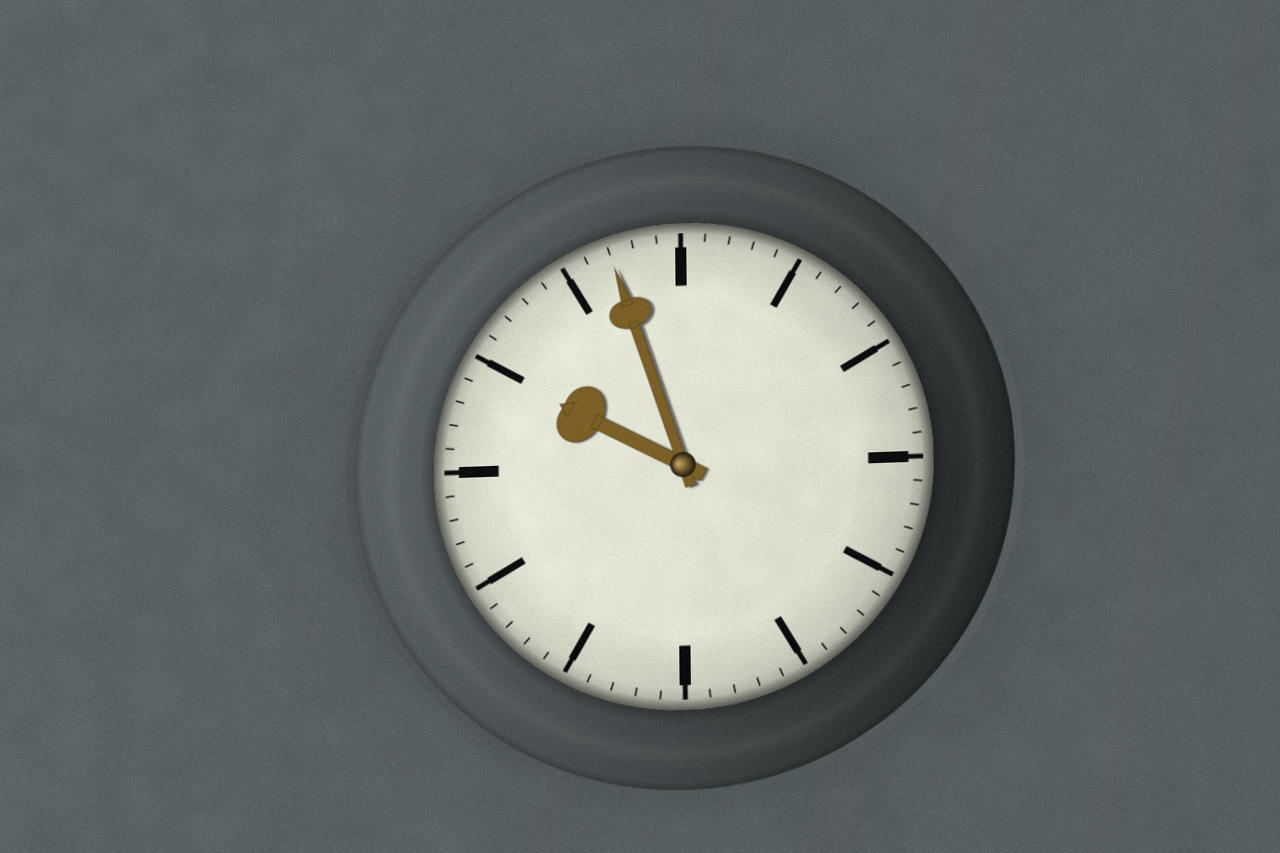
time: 9:57
